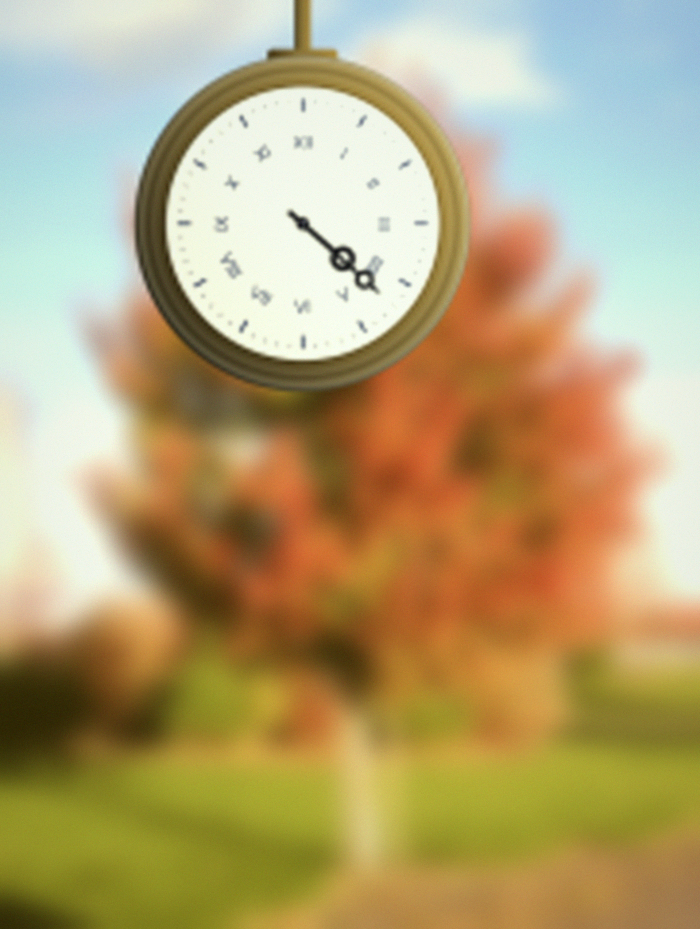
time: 4:22
